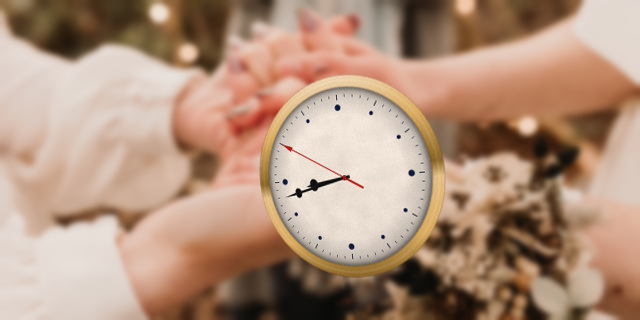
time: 8:42:50
